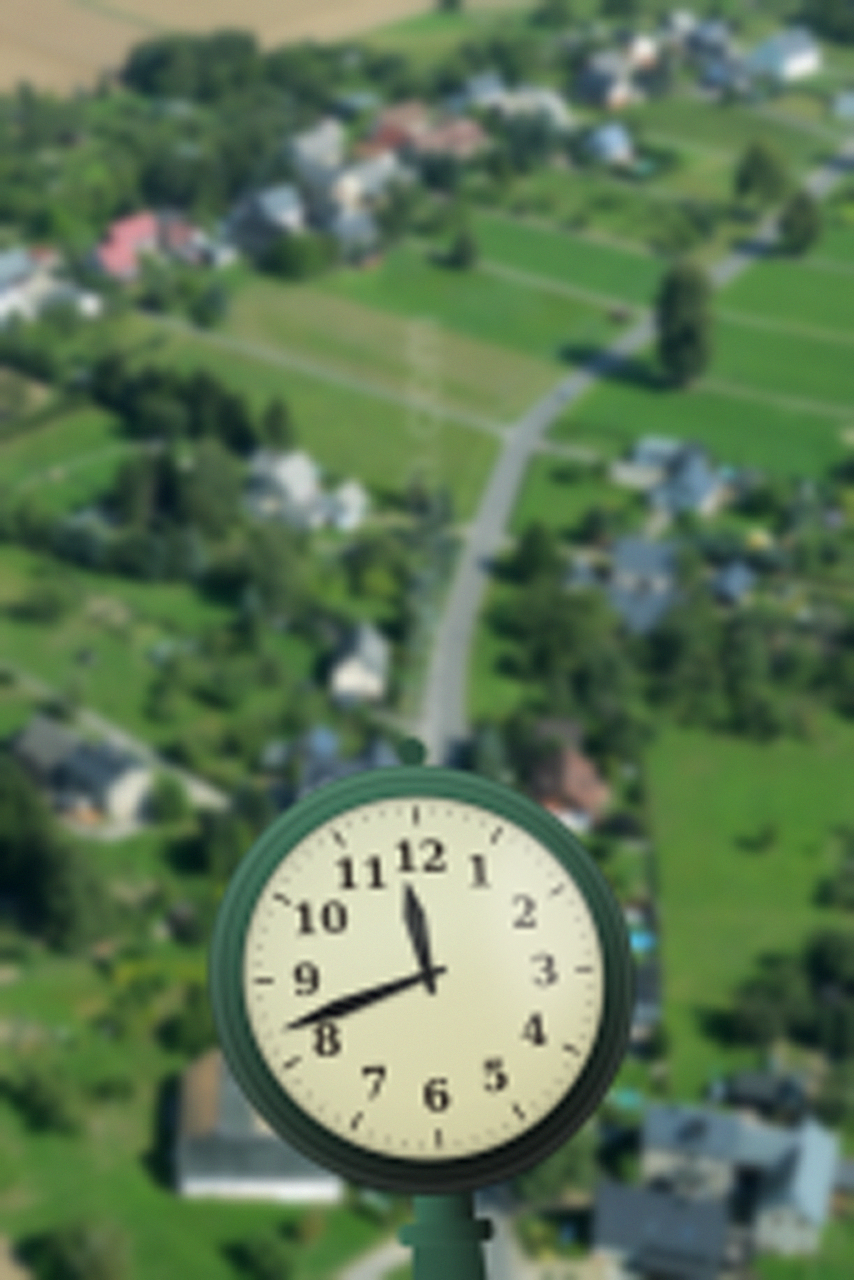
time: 11:42
